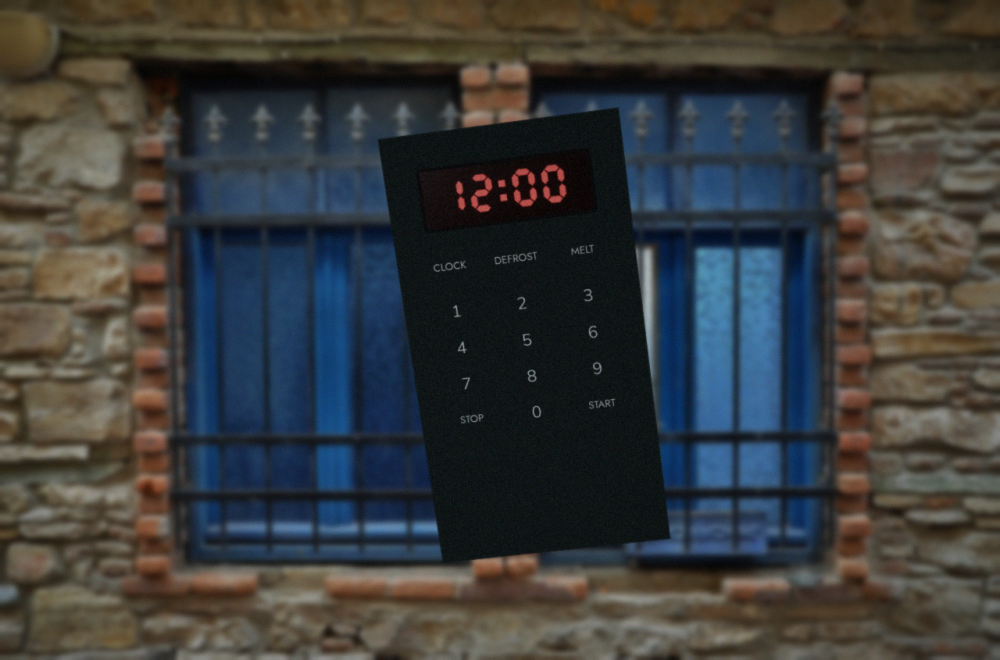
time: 12:00
